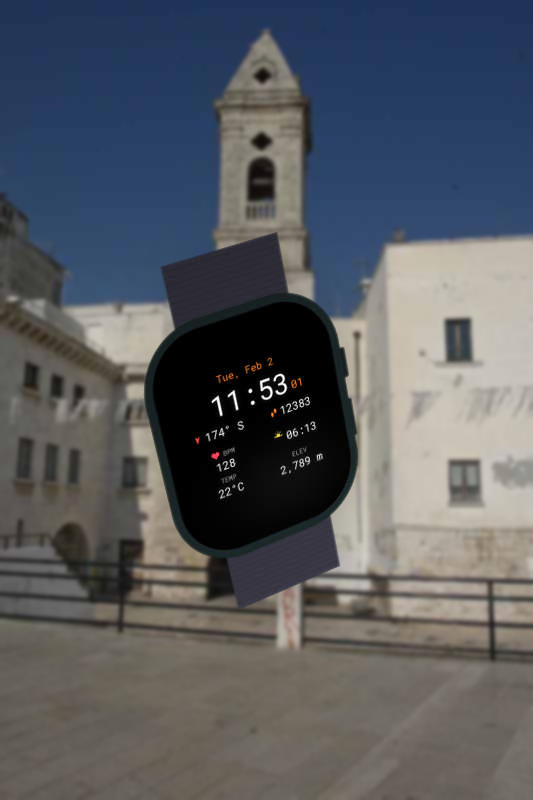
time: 11:53:01
